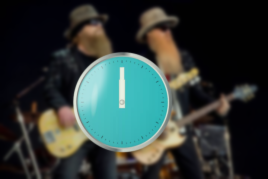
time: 12:00
